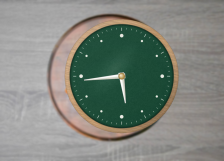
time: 5:44
